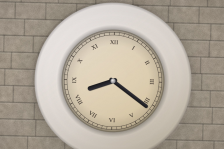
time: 8:21
